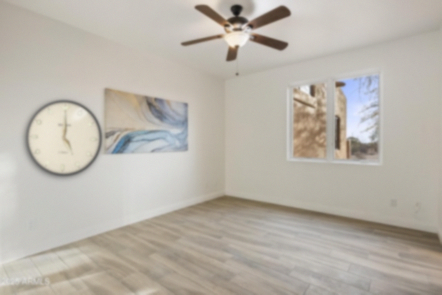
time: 5:00
